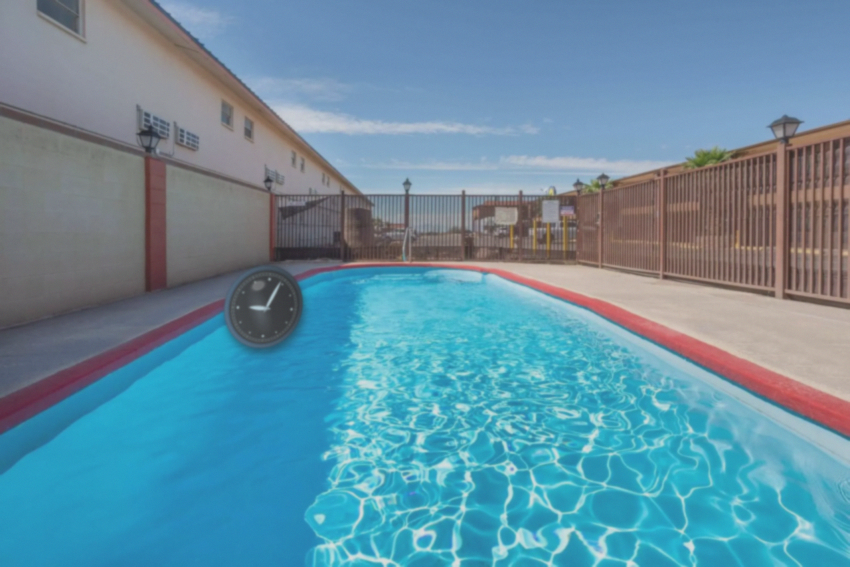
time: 9:04
